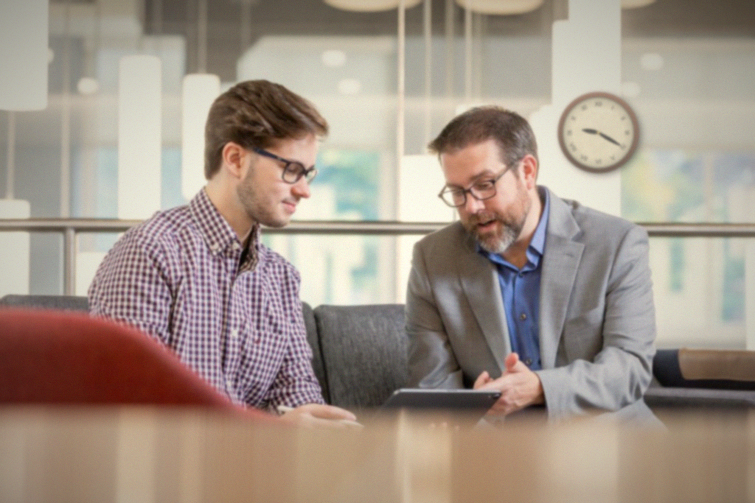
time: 9:20
